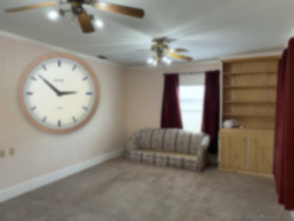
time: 2:52
